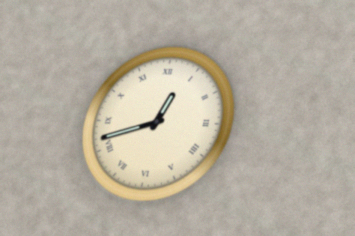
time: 12:42
